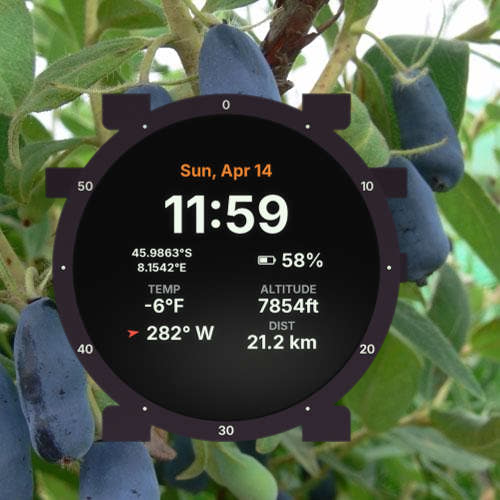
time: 11:59
